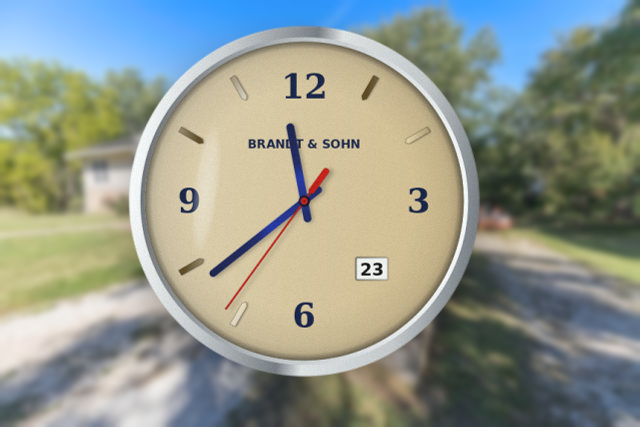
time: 11:38:36
